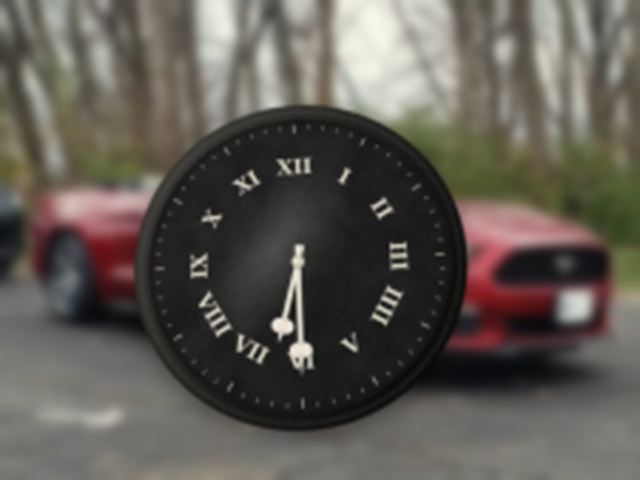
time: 6:30
